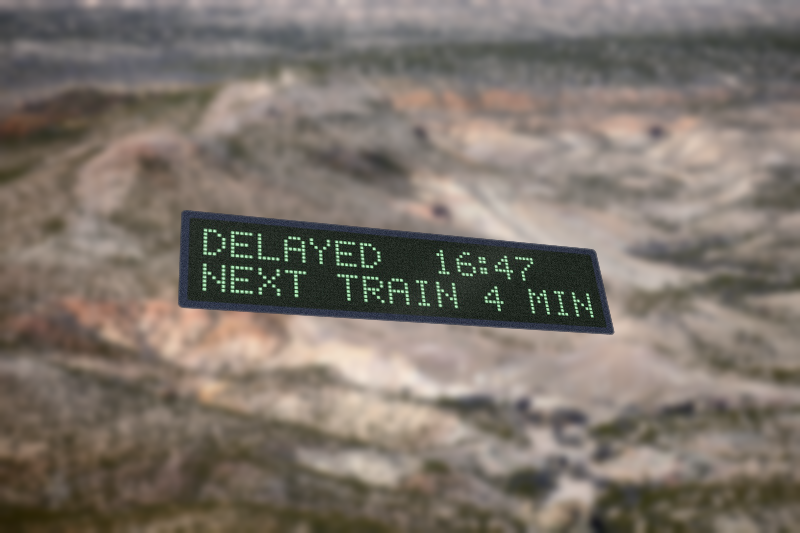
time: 16:47
